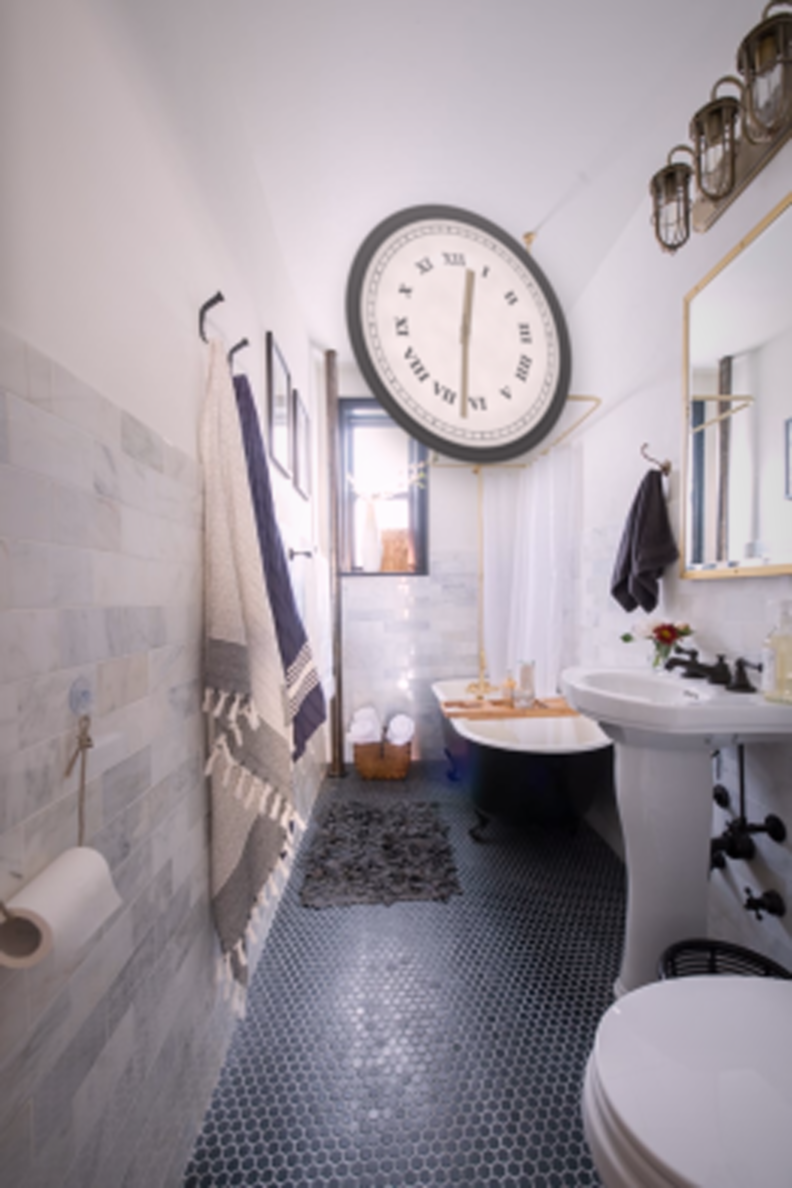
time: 12:32
